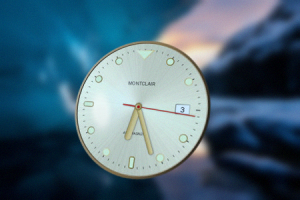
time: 6:26:16
